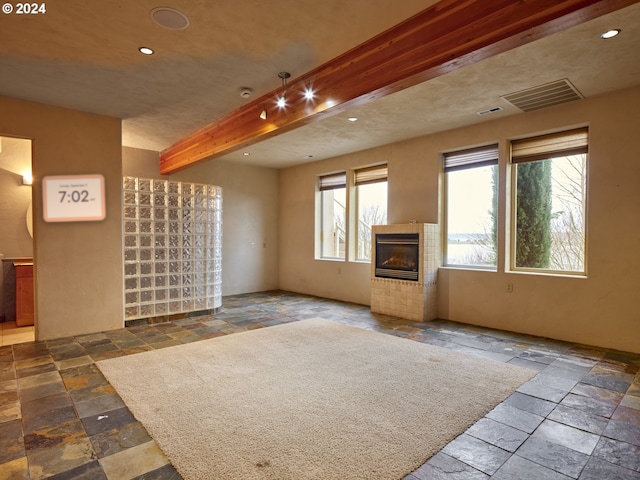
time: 7:02
